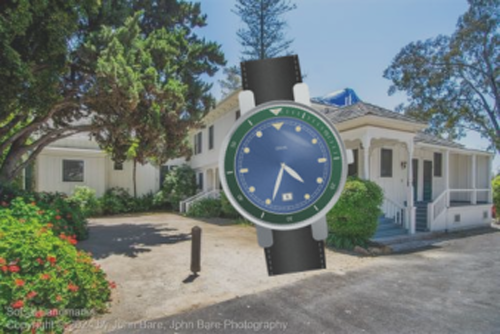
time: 4:34
